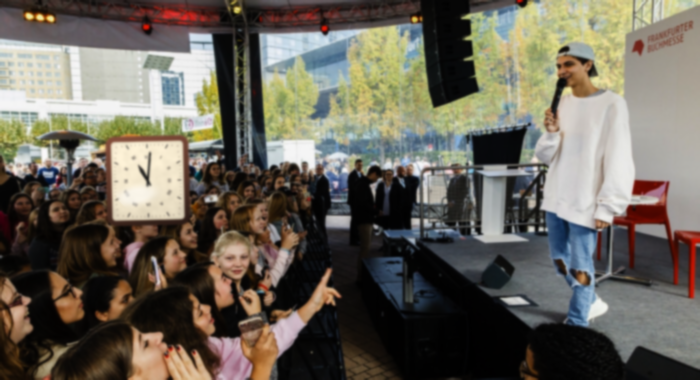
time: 11:01
